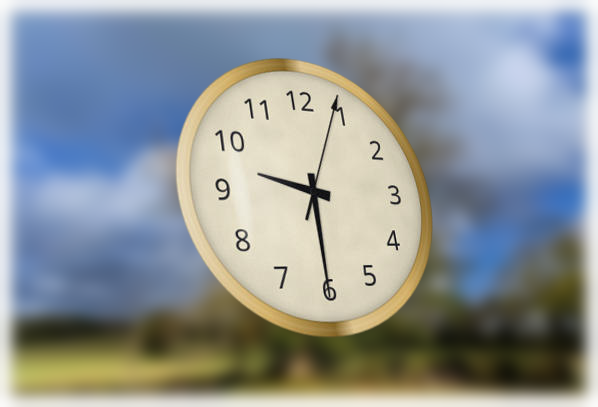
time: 9:30:04
